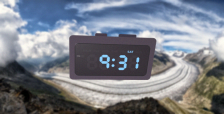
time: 9:31
